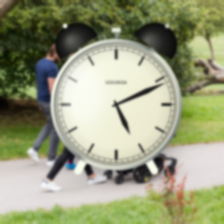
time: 5:11
